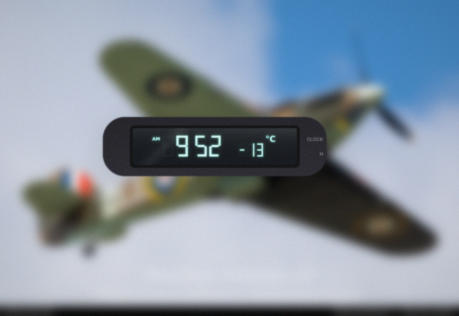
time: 9:52
